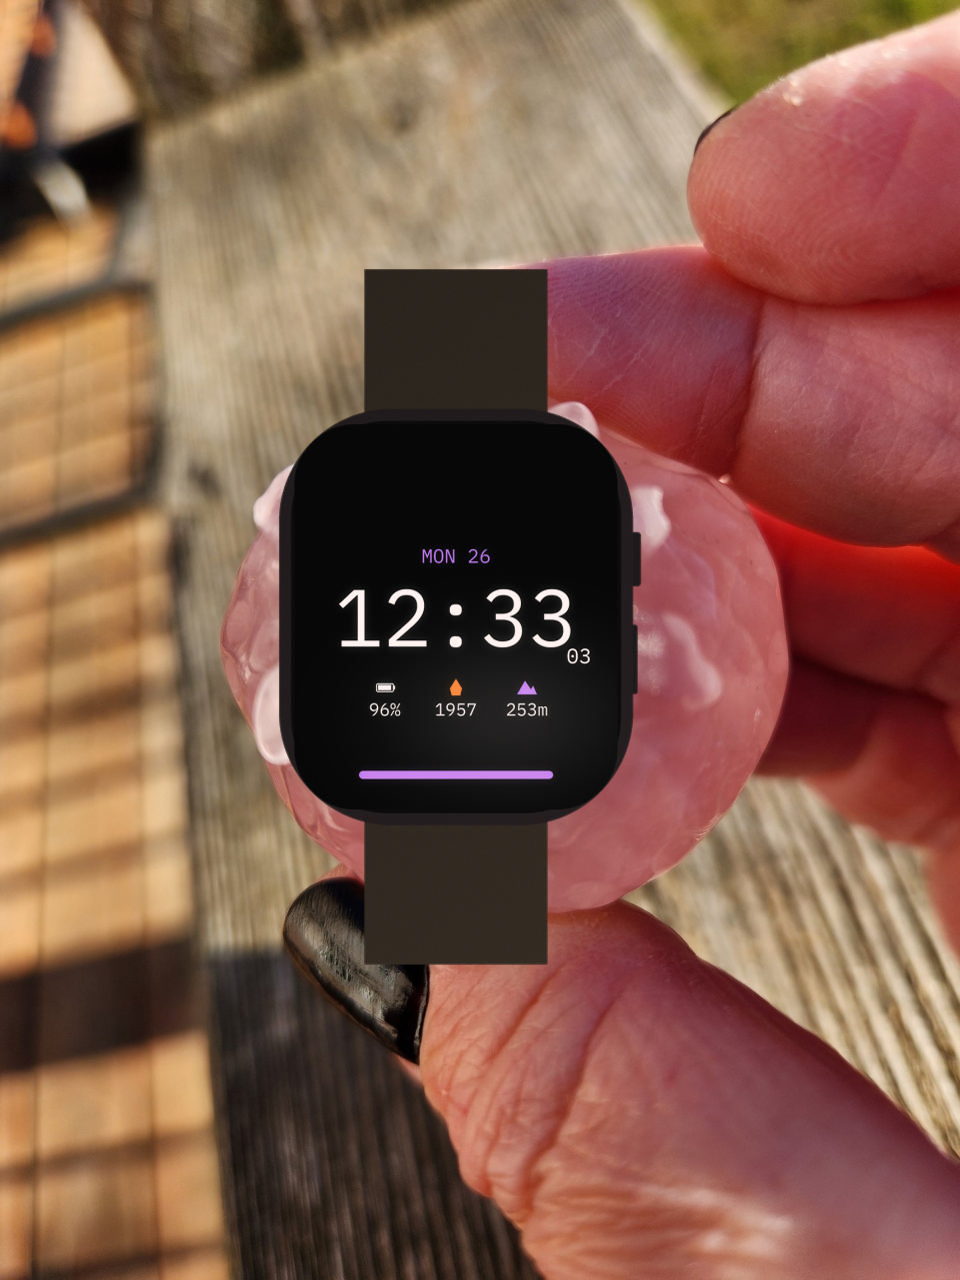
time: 12:33:03
